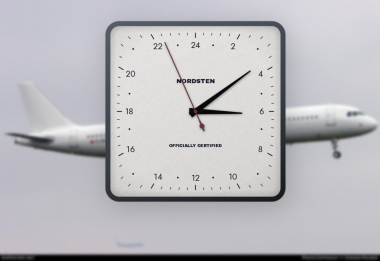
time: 6:08:56
